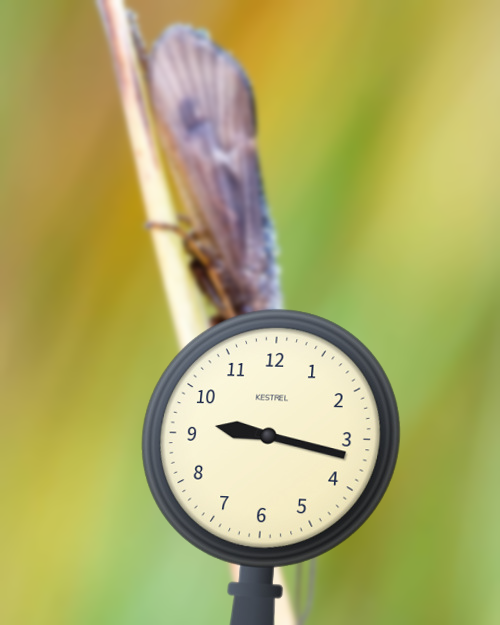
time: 9:17
